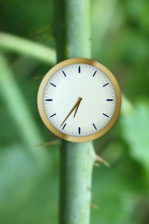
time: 6:36
